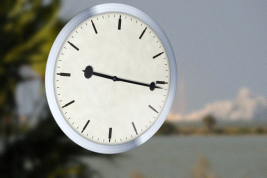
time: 9:16
